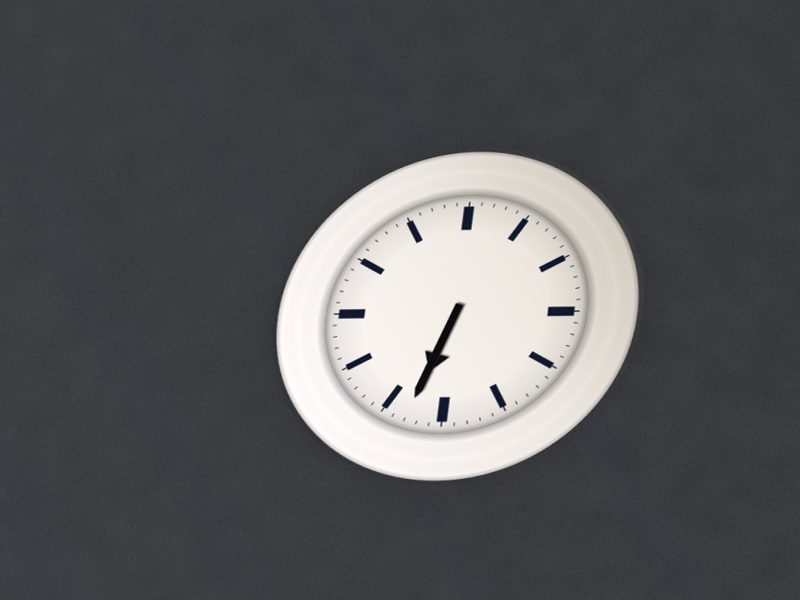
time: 6:33
